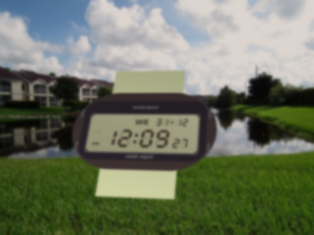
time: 12:09
